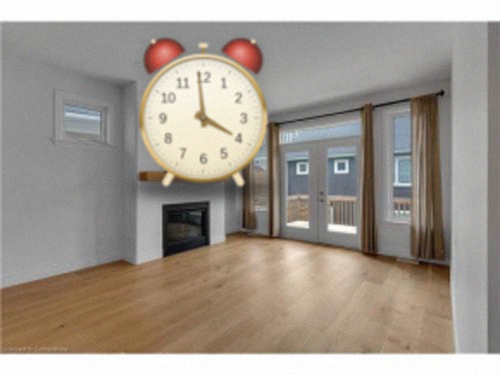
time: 3:59
